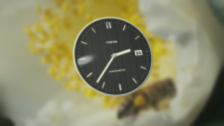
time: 2:37
